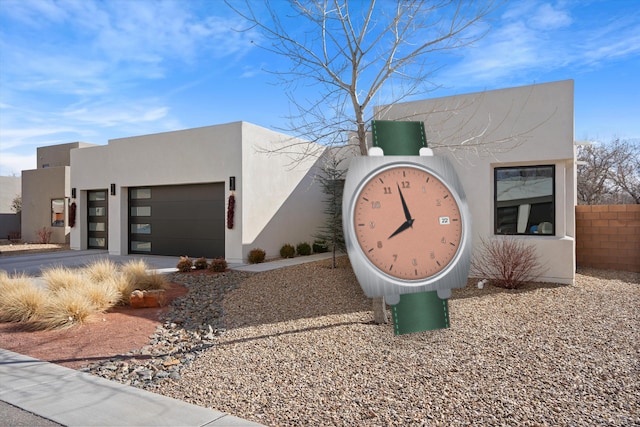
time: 7:58
